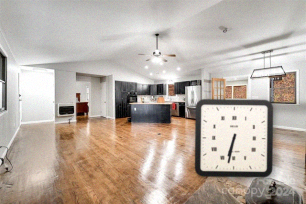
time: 6:32
